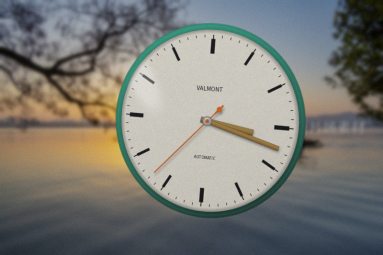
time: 3:17:37
